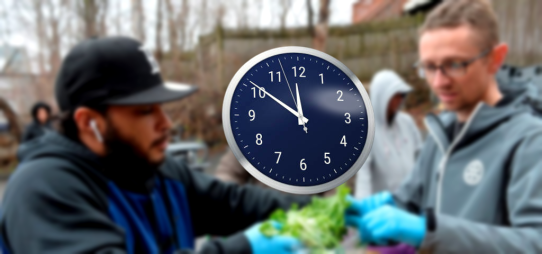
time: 11:50:57
